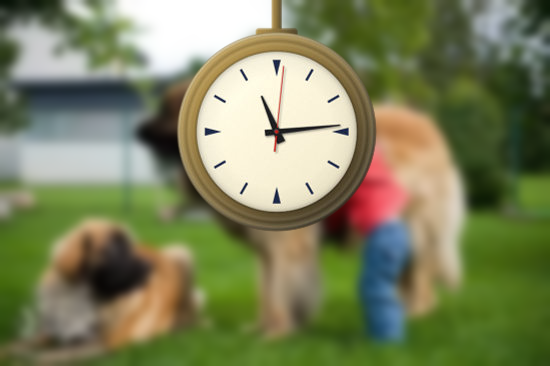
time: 11:14:01
